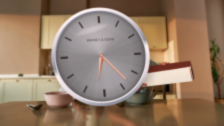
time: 6:23
